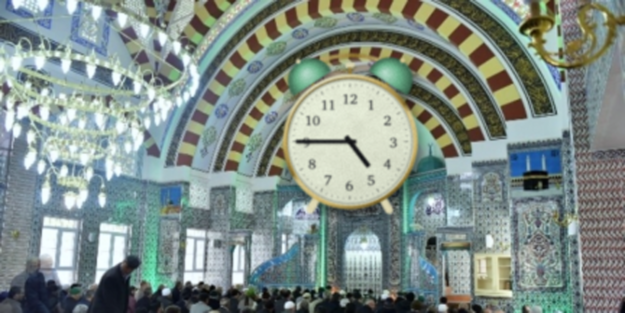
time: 4:45
